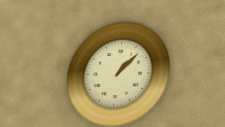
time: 1:07
